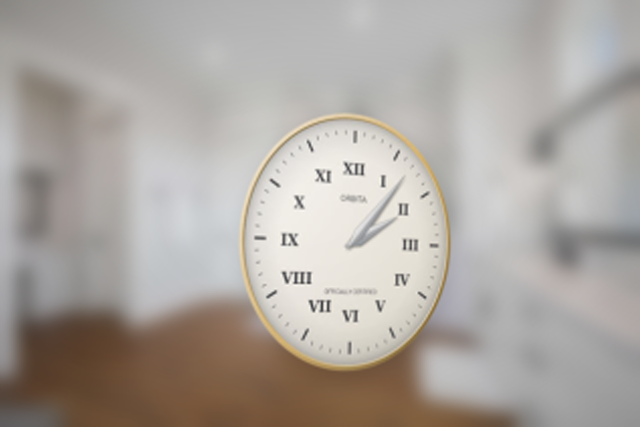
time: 2:07
